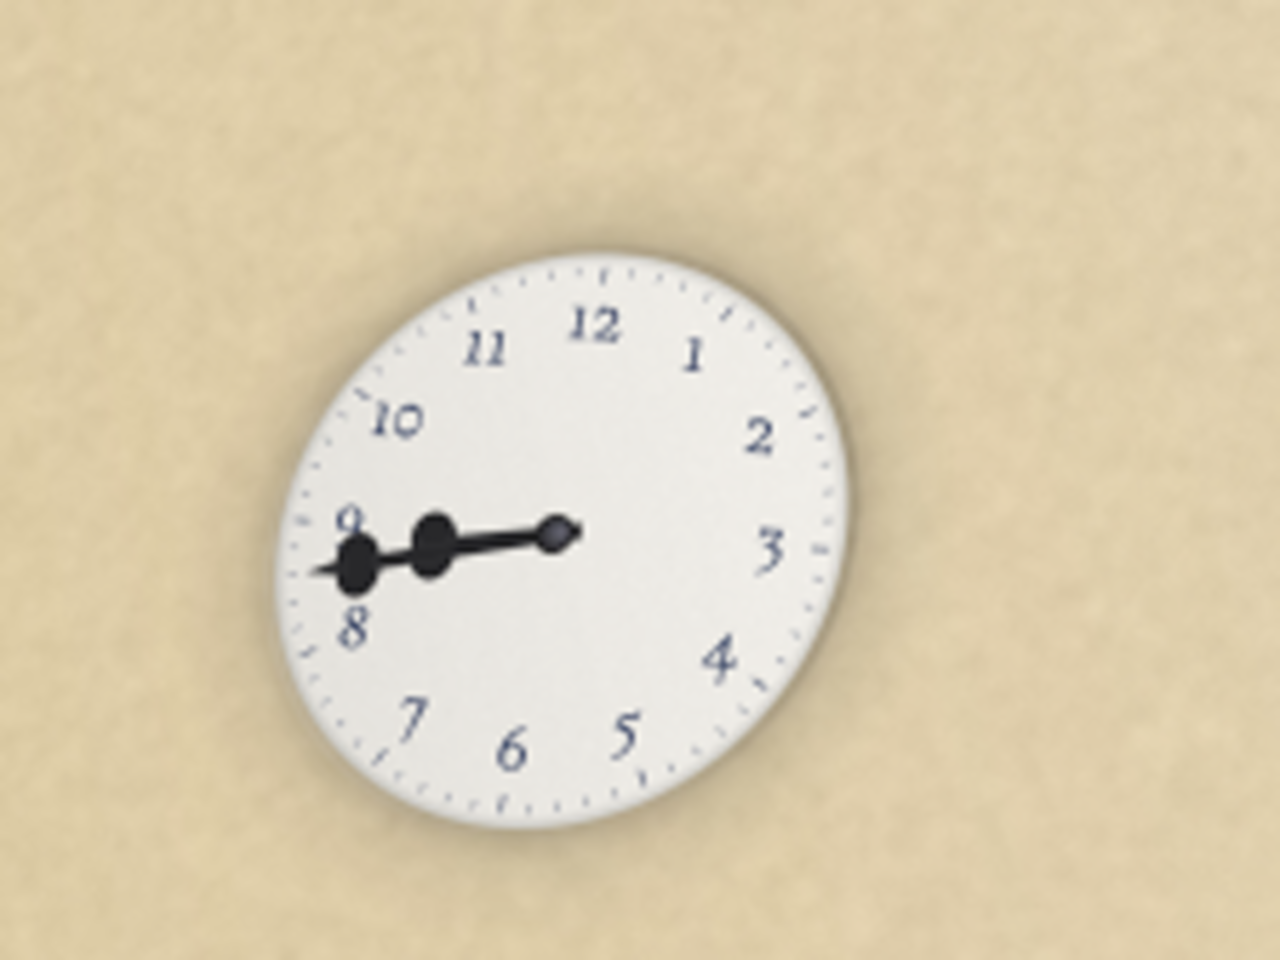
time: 8:43
